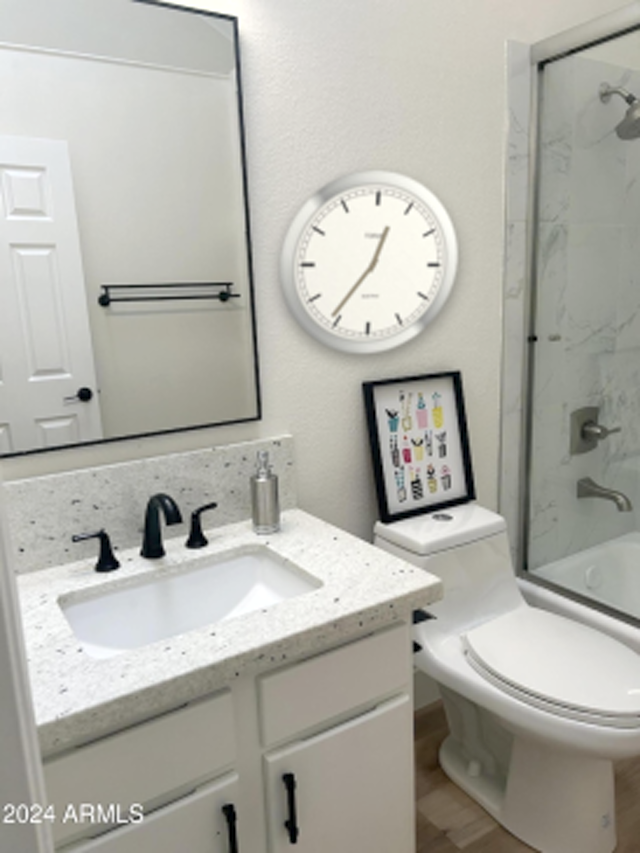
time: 12:36
